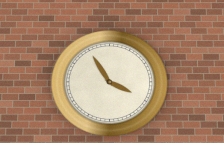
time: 3:55
